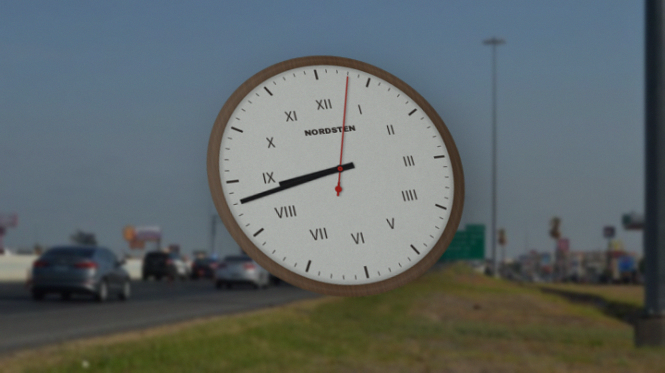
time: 8:43:03
